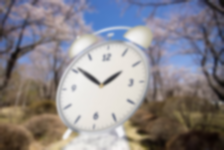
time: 1:51
